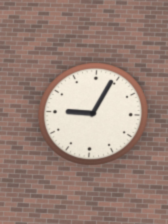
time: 9:04
